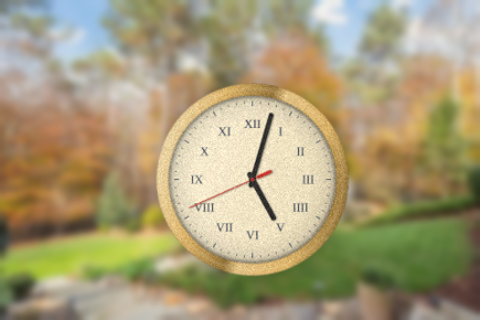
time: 5:02:41
